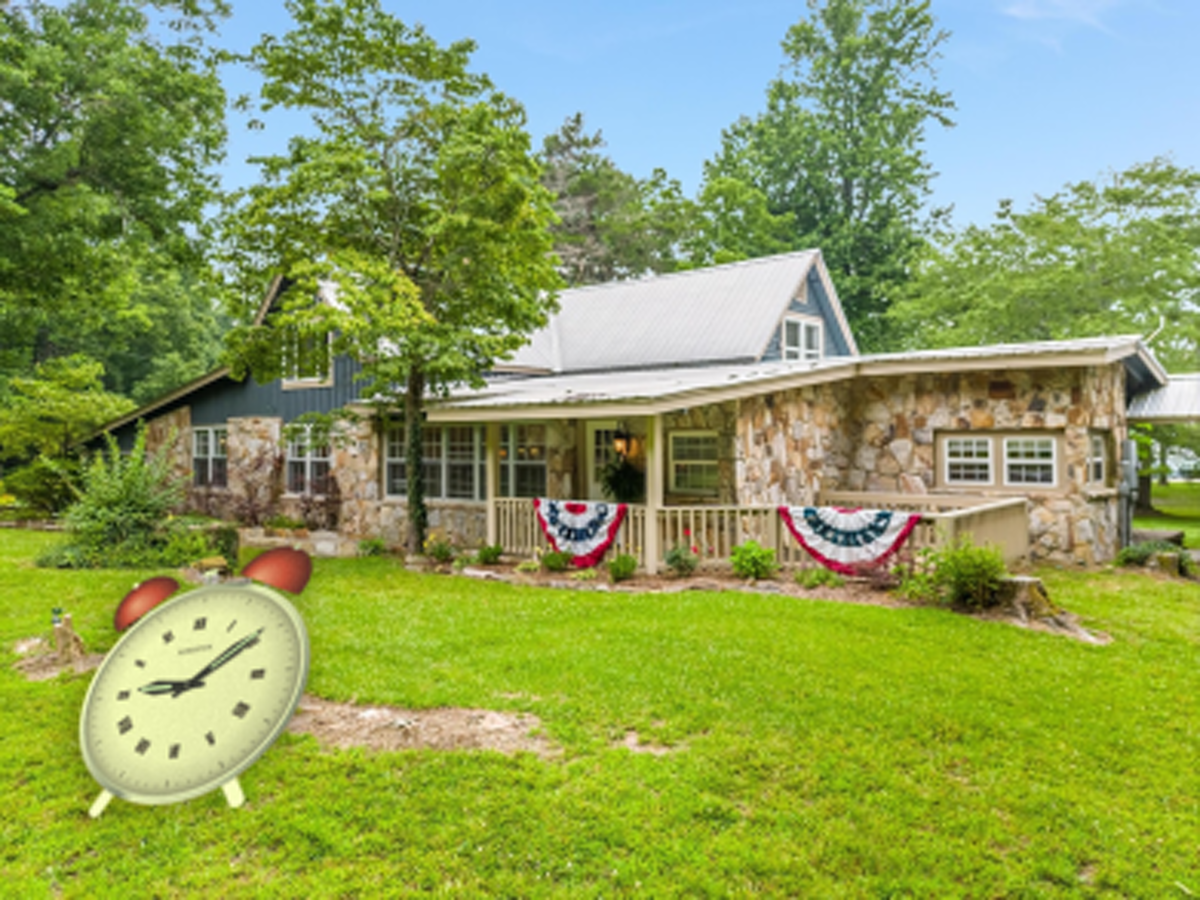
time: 9:09
